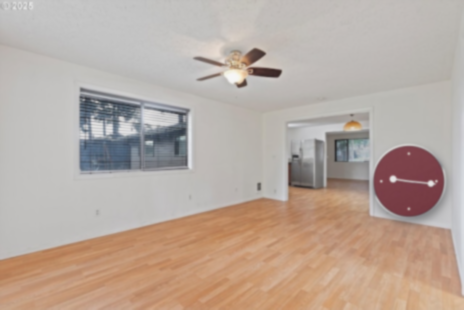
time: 9:16
